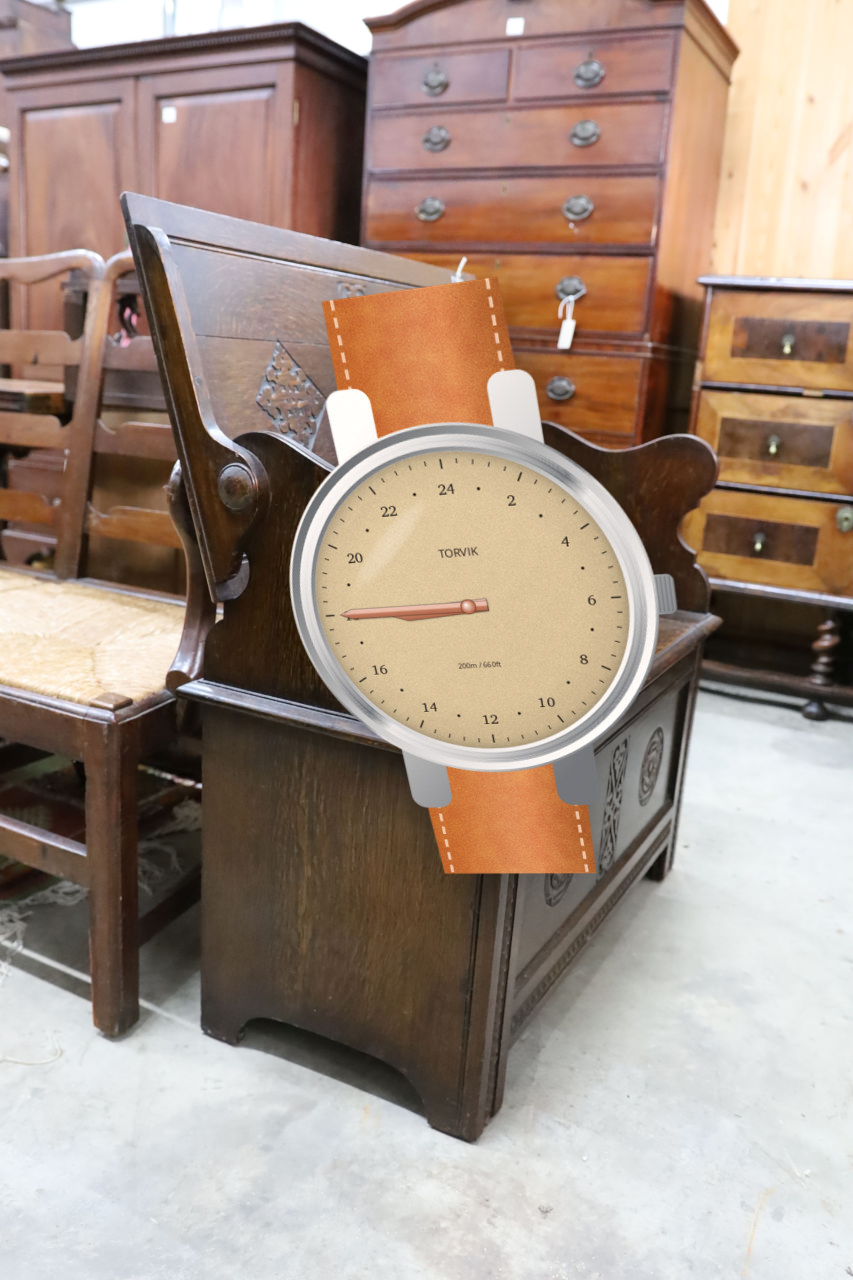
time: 17:45
